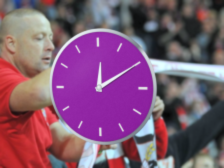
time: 12:10
